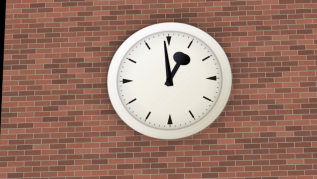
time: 12:59
